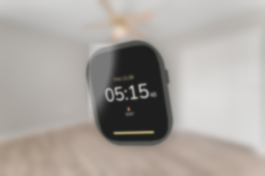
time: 5:15
